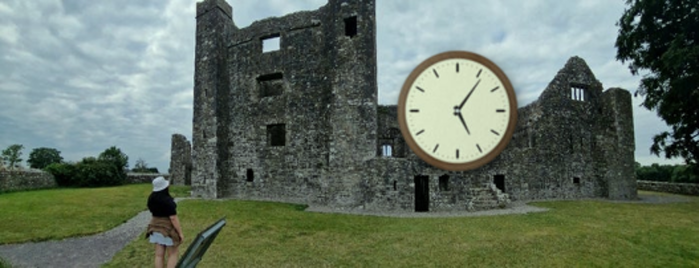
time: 5:06
